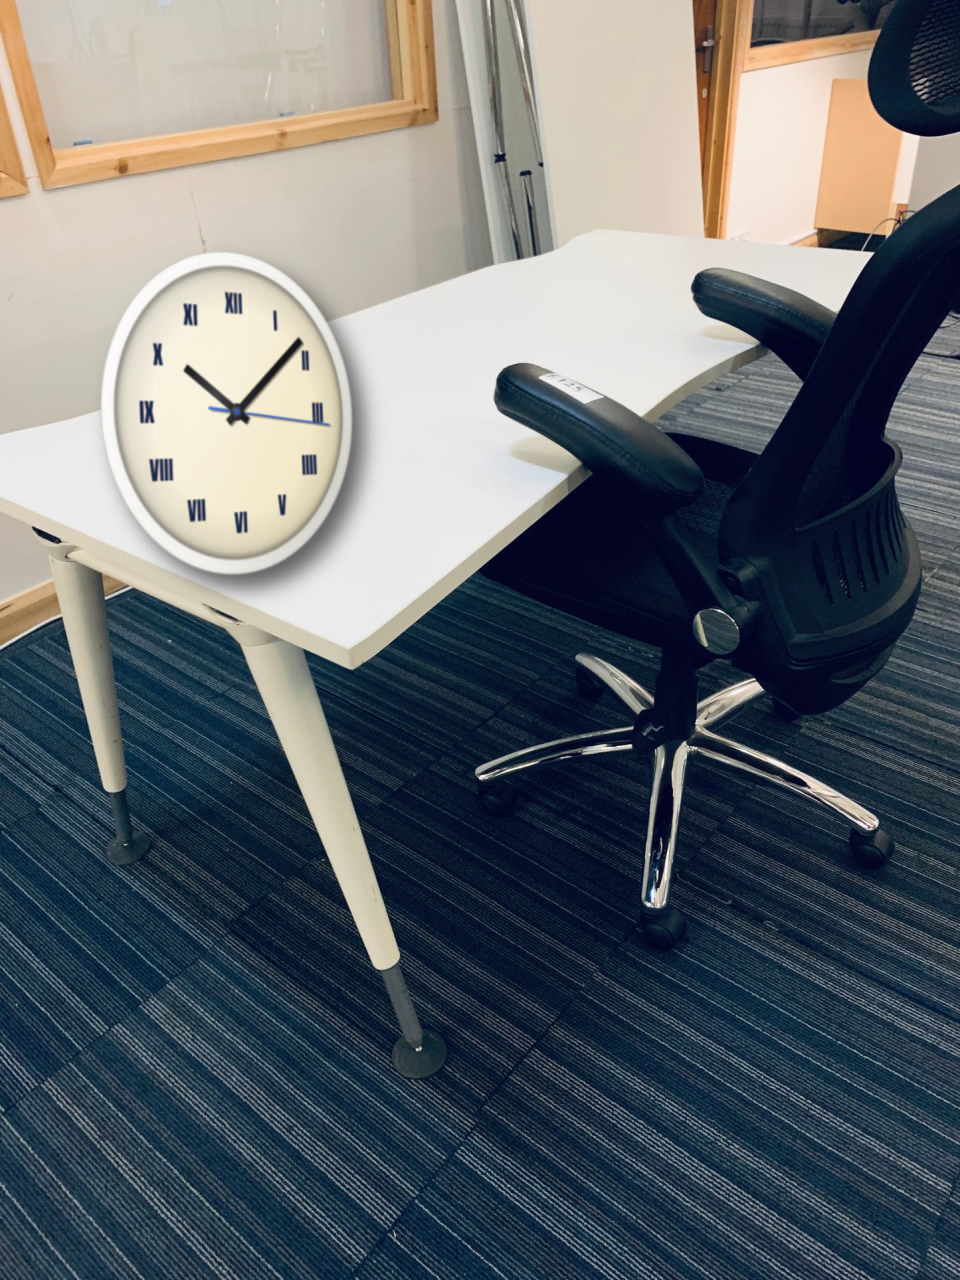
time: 10:08:16
